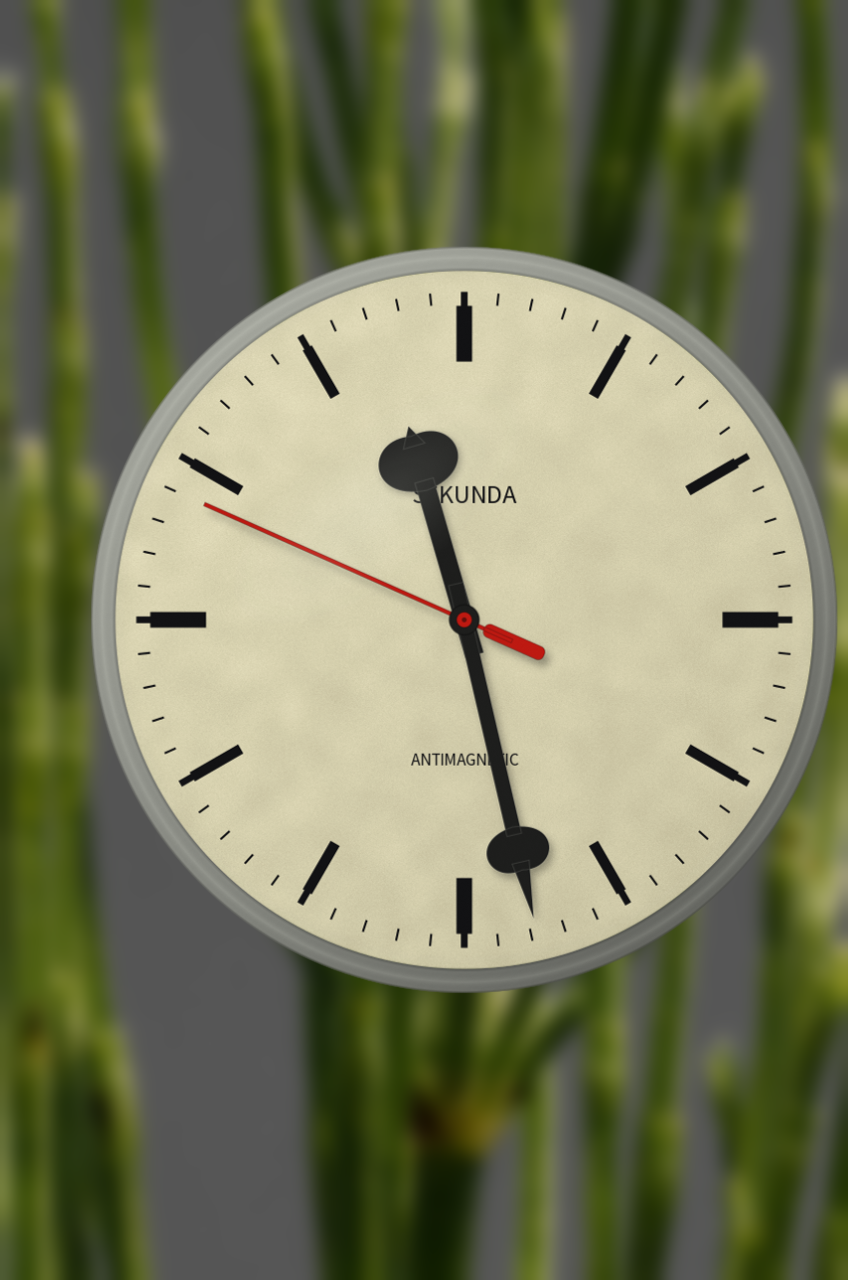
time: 11:27:49
